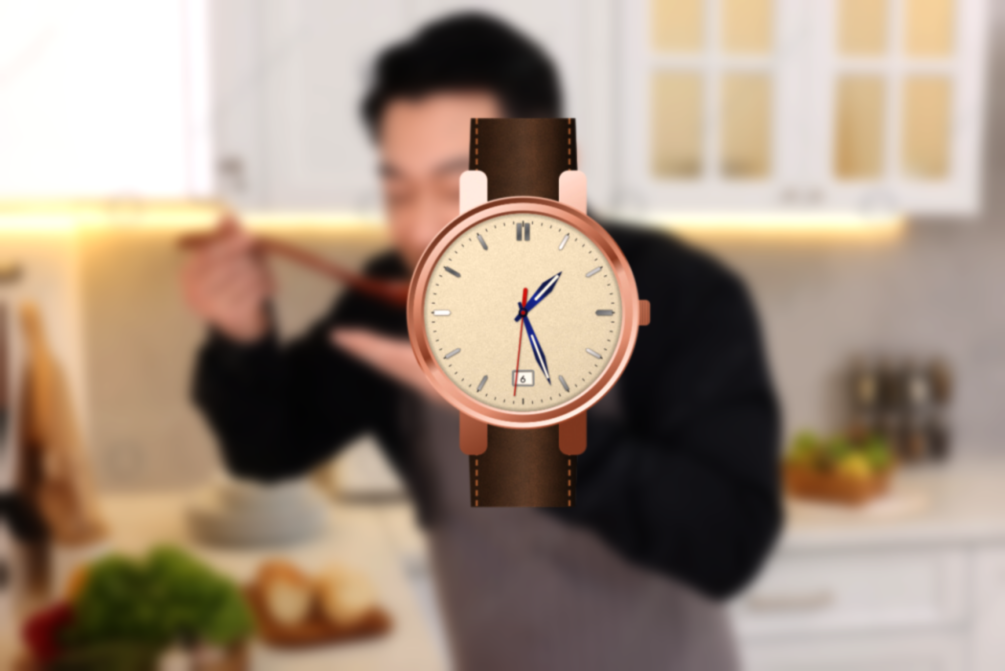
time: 1:26:31
